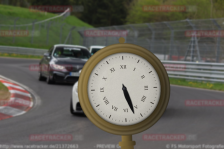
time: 5:27
